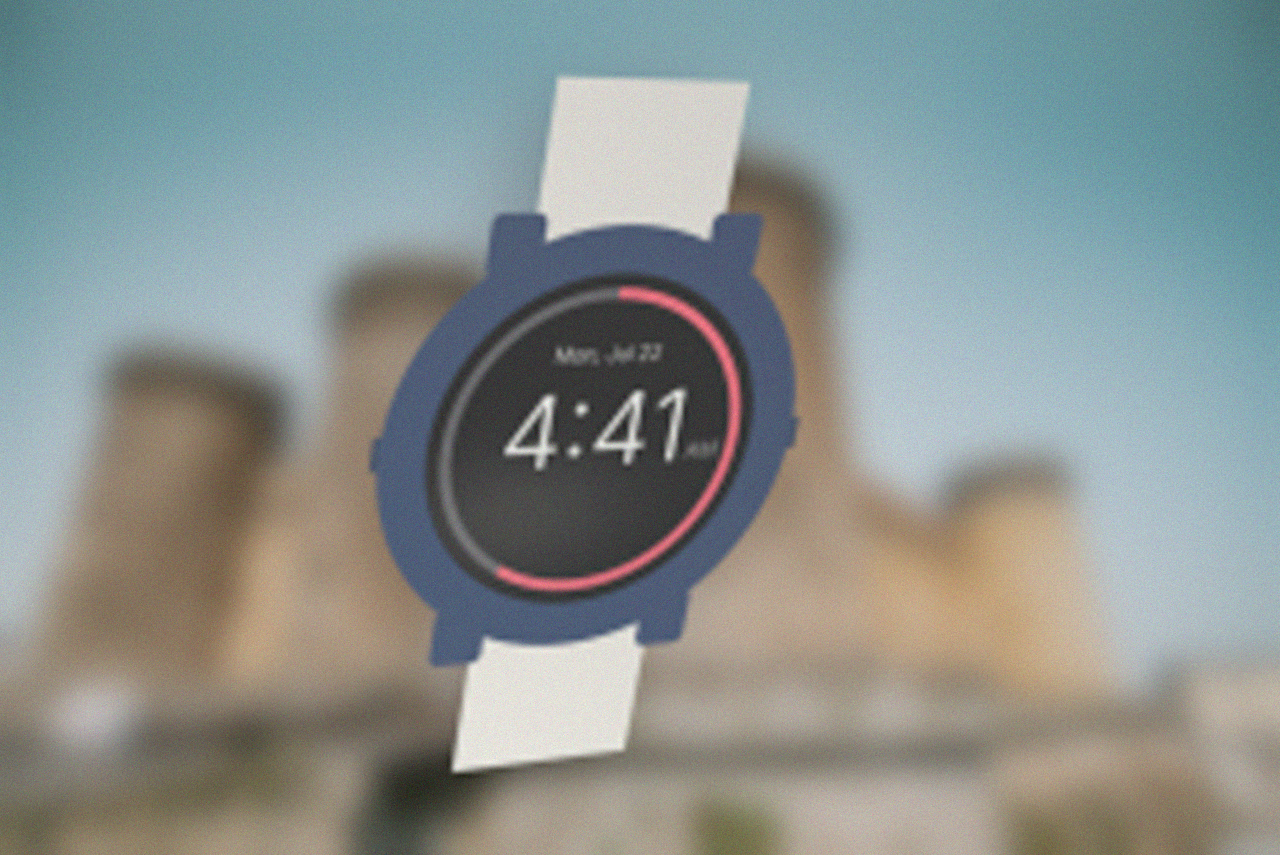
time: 4:41
